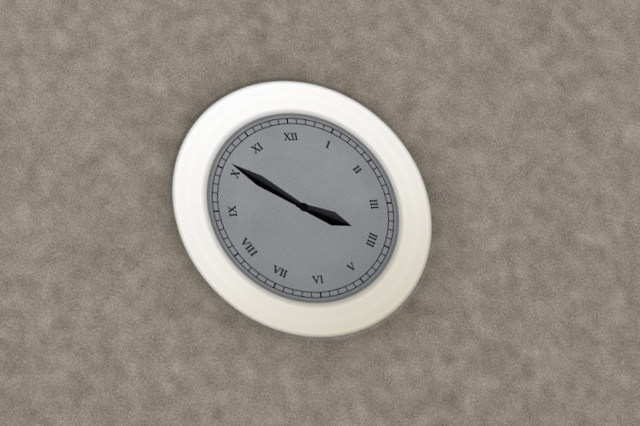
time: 3:51
